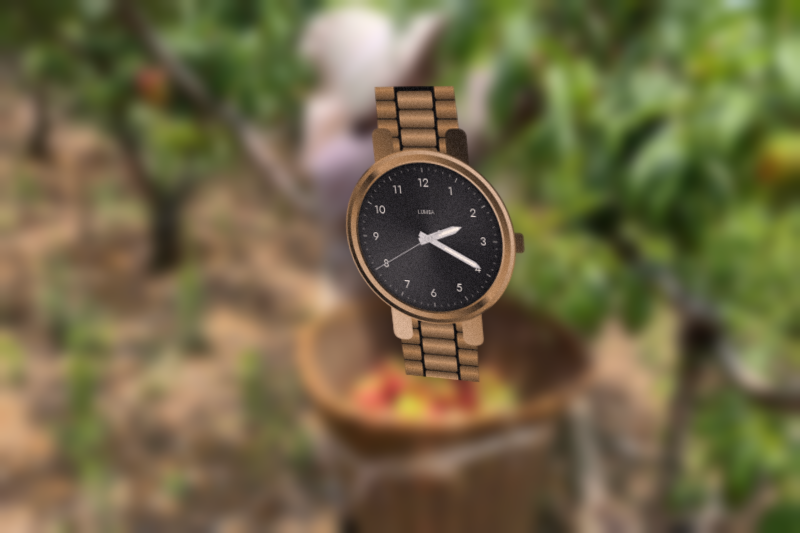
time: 2:19:40
